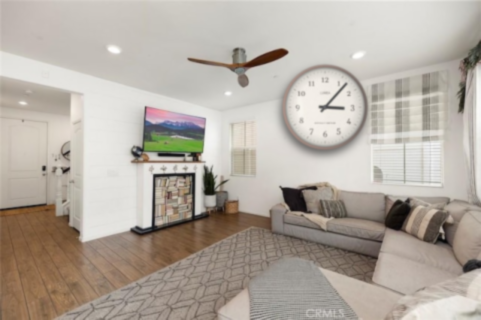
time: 3:07
